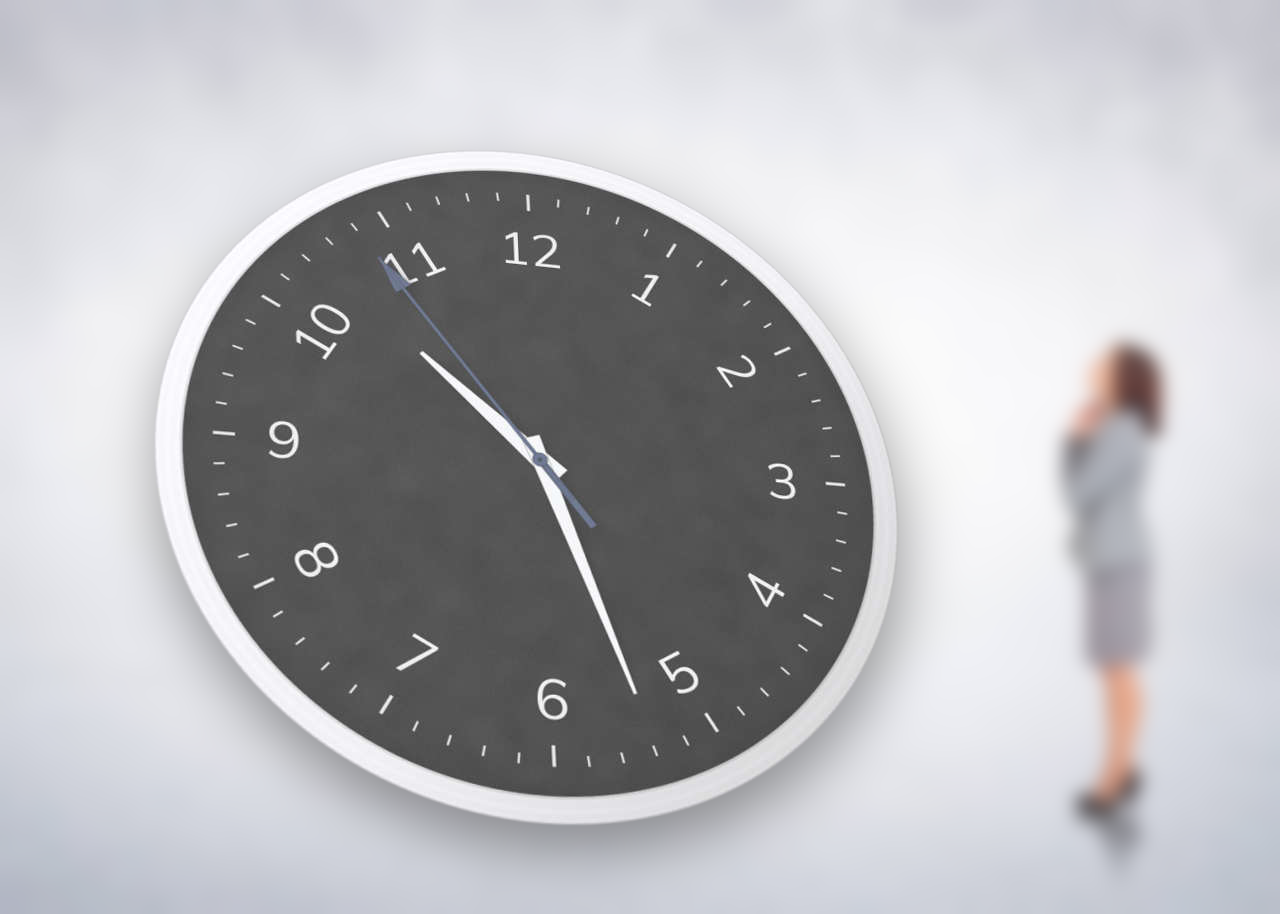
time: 10:26:54
